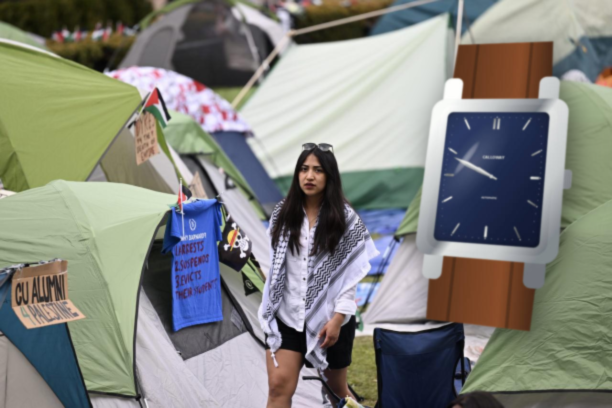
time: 9:49
